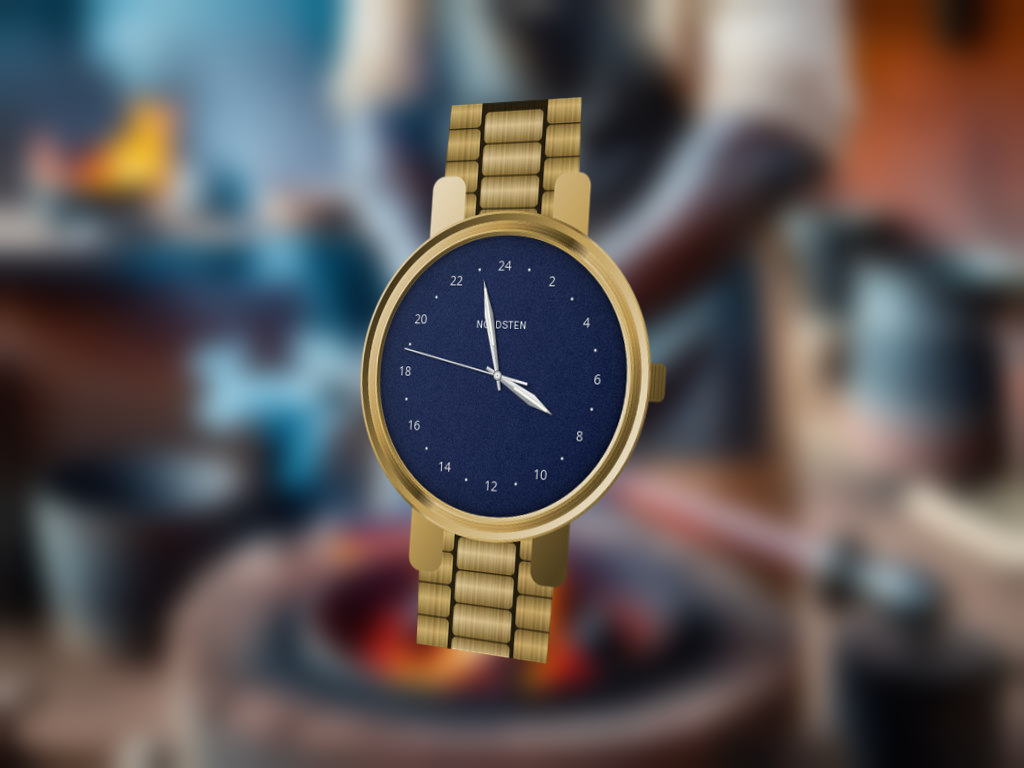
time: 7:57:47
